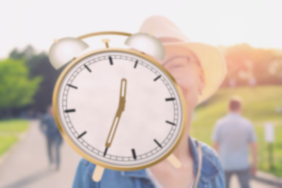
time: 12:35
